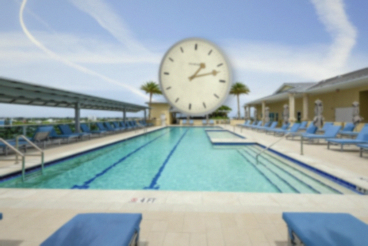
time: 1:12
